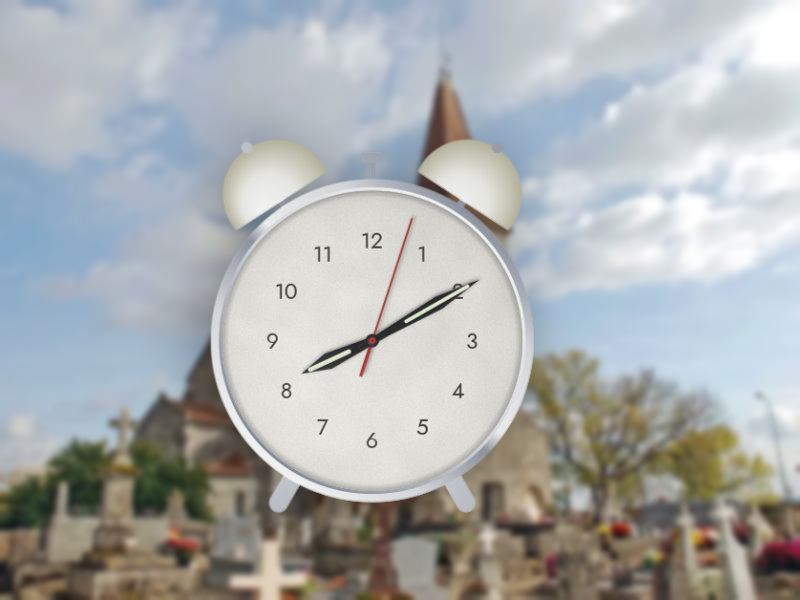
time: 8:10:03
